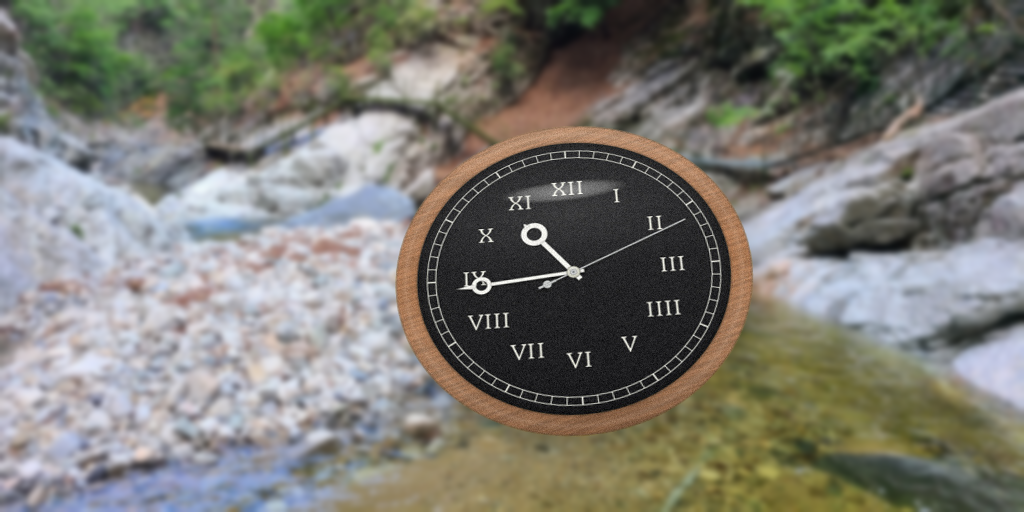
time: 10:44:11
